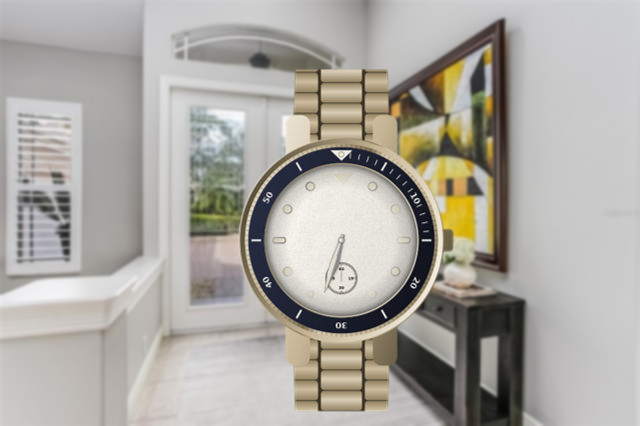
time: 6:33
